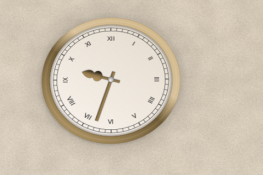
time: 9:33
